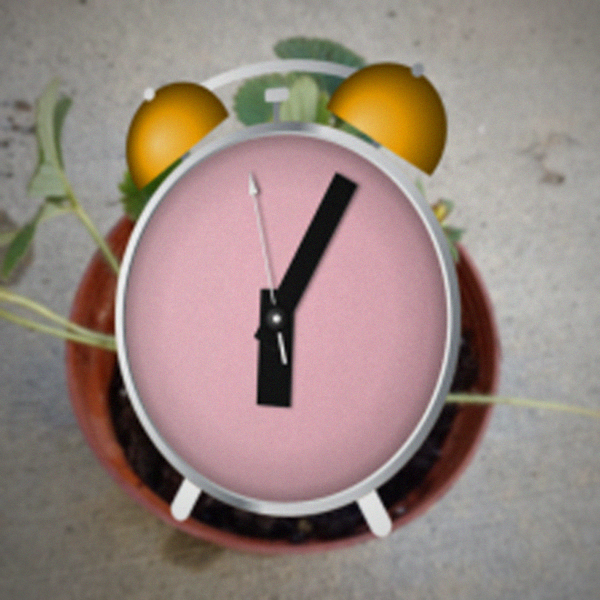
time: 6:04:58
